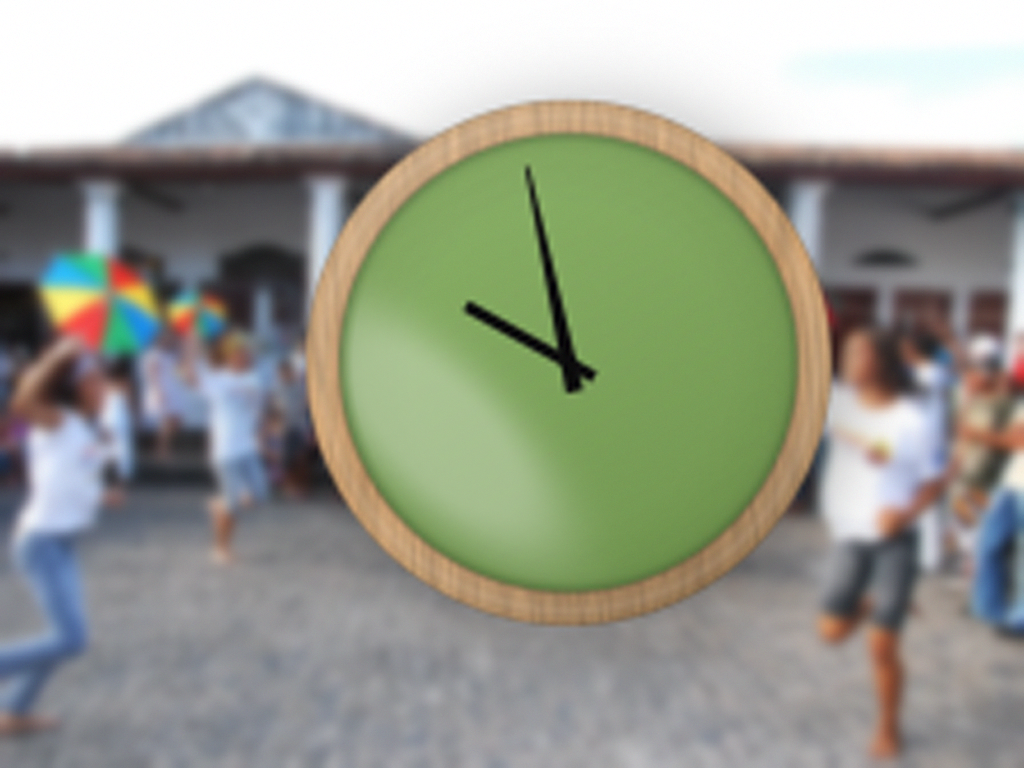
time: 9:58
